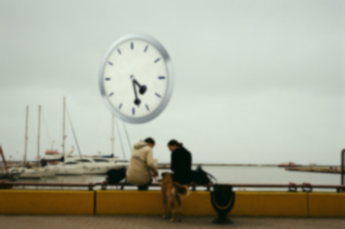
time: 4:28
